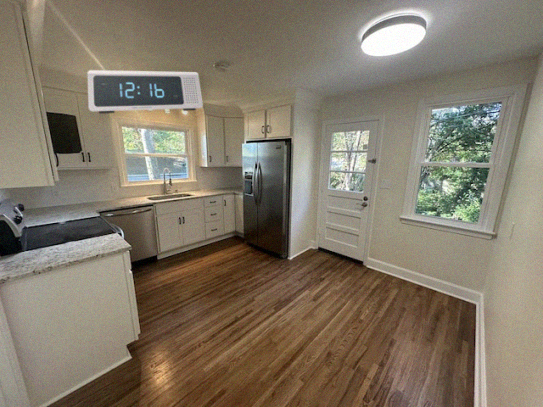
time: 12:16
